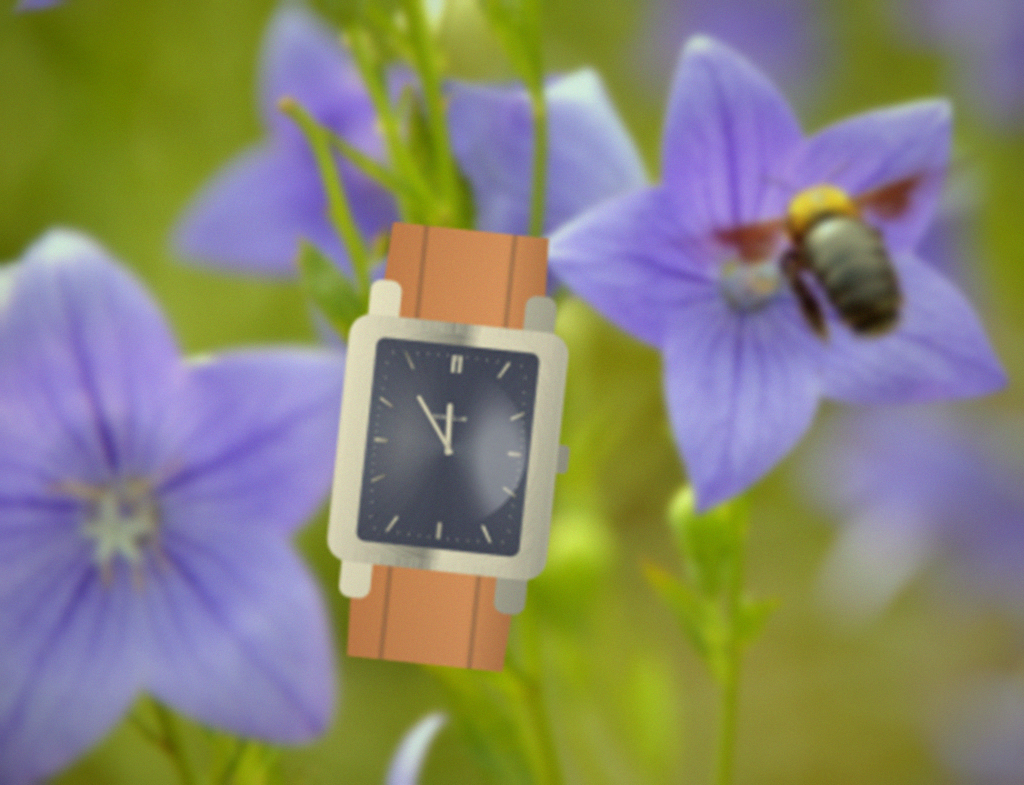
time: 11:54
